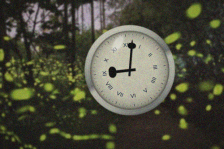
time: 9:02
